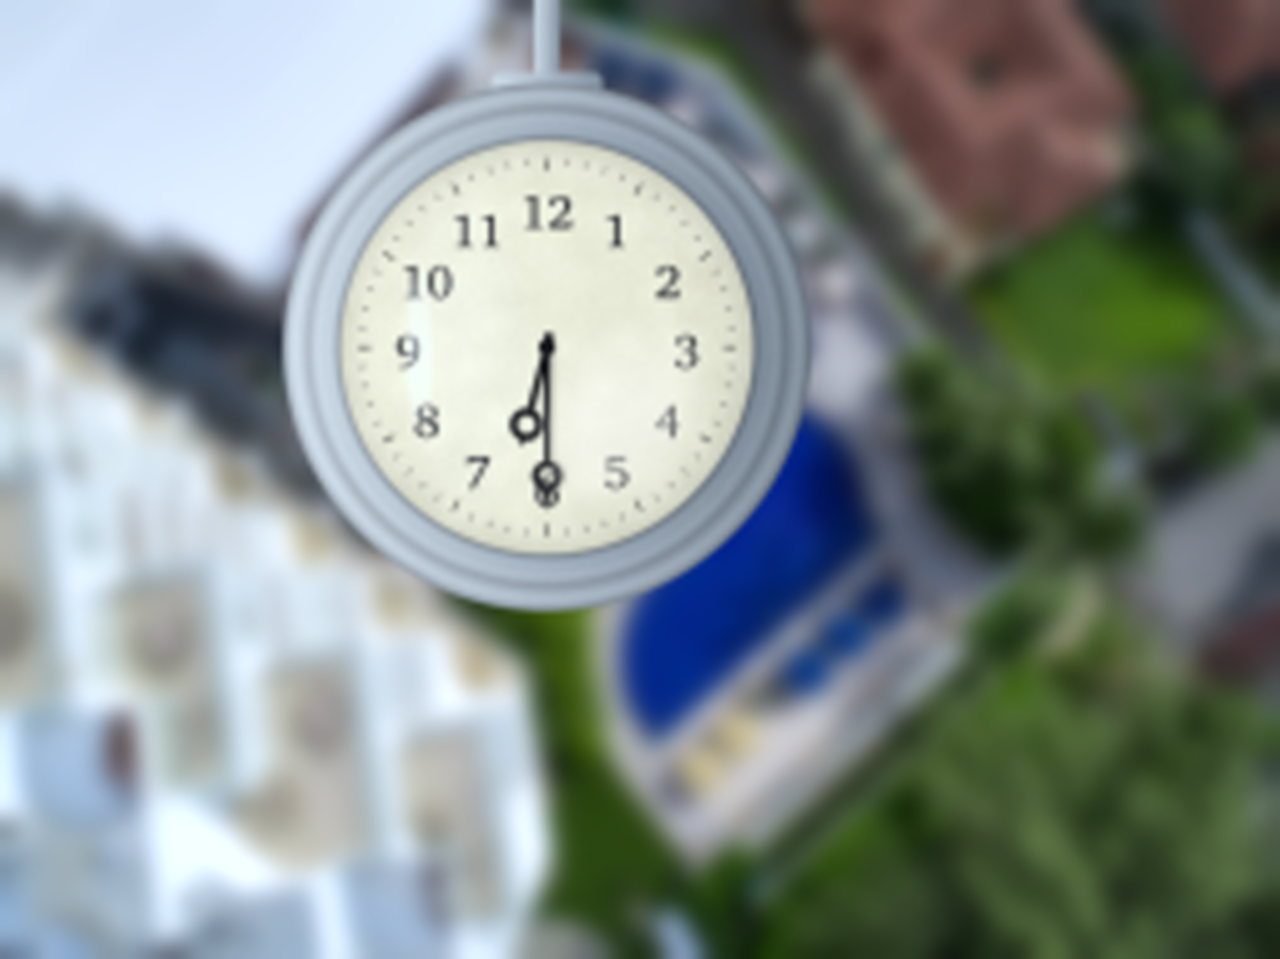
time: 6:30
